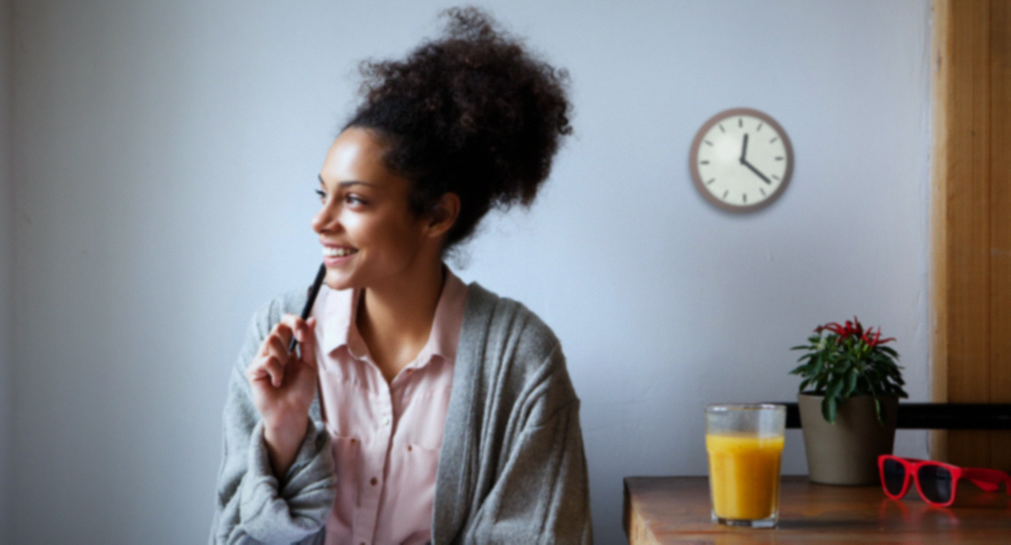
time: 12:22
